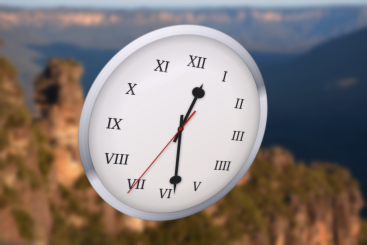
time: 12:28:35
